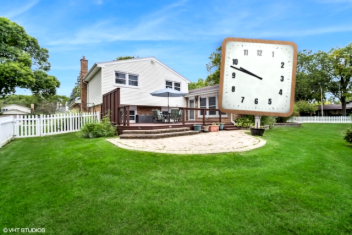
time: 9:48
